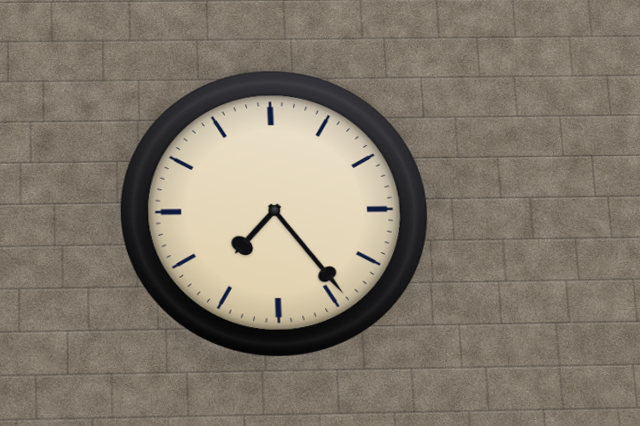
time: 7:24
